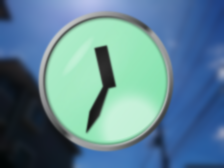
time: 11:34
